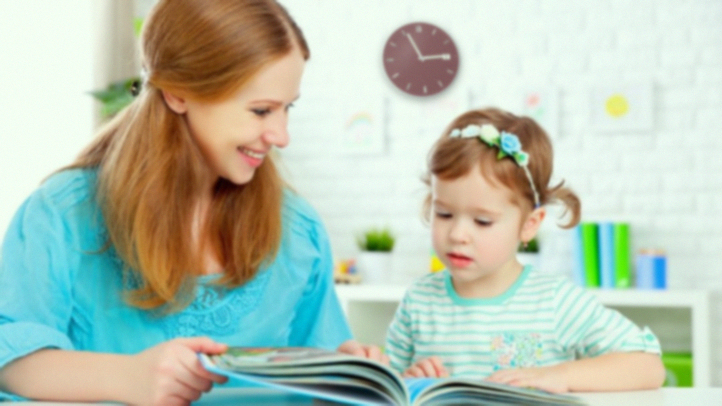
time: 2:56
